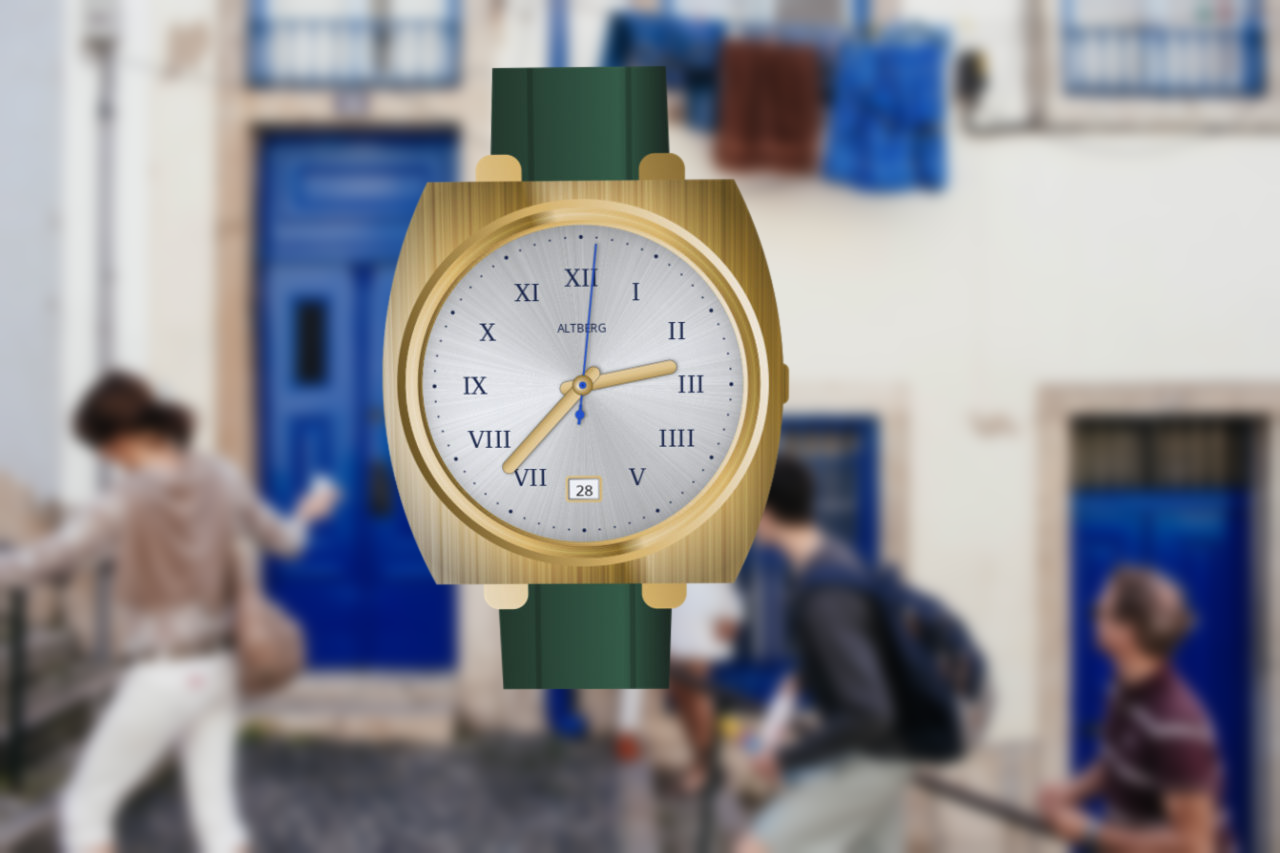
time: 2:37:01
